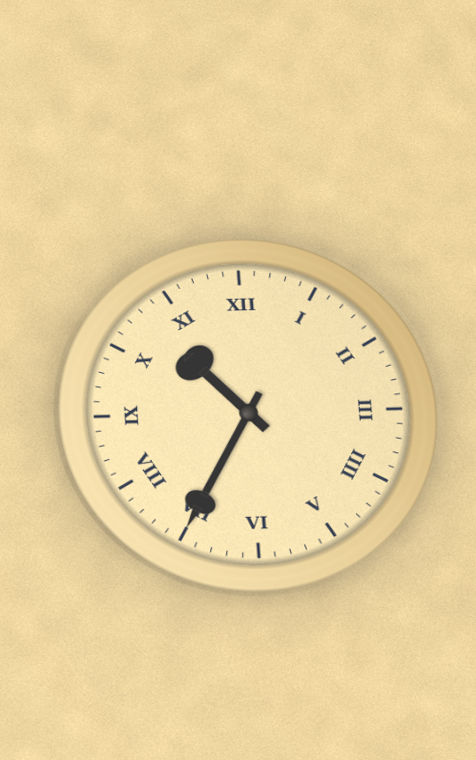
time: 10:35
